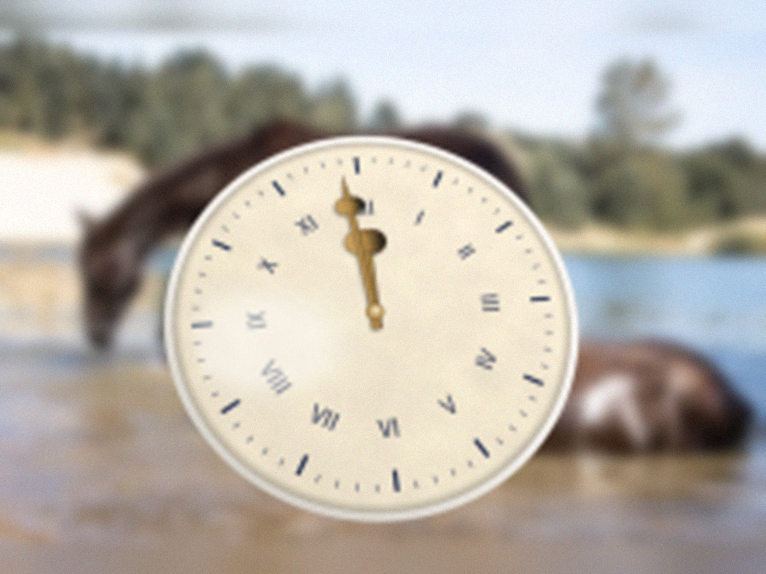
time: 11:59
